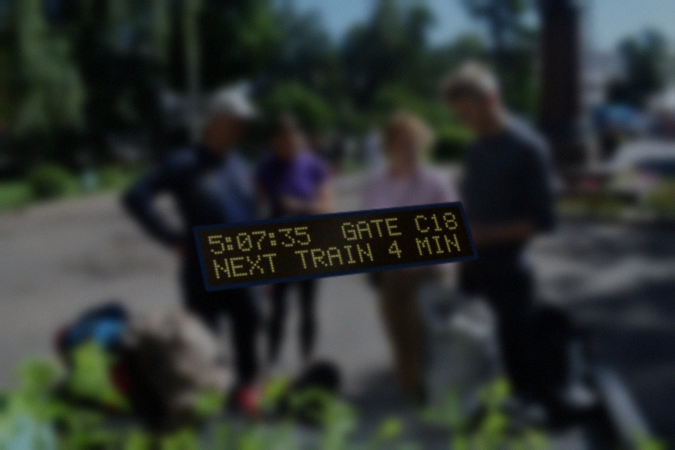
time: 5:07:35
